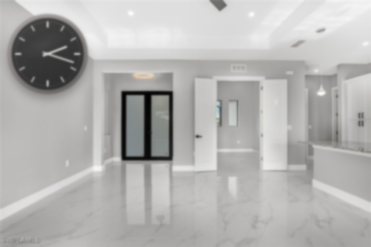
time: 2:18
